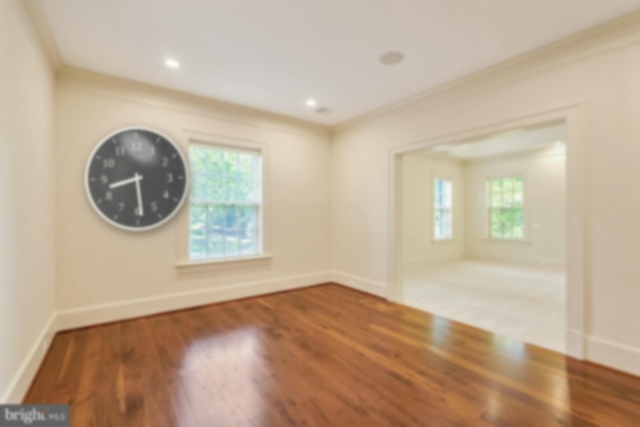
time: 8:29
